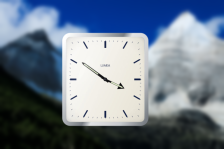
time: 3:51
